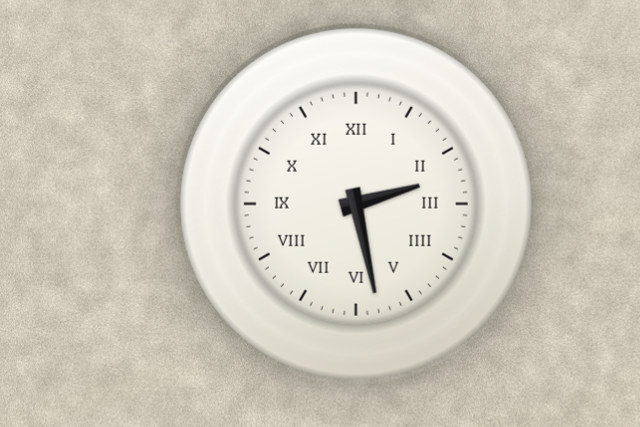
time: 2:28
